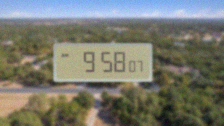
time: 9:58:07
